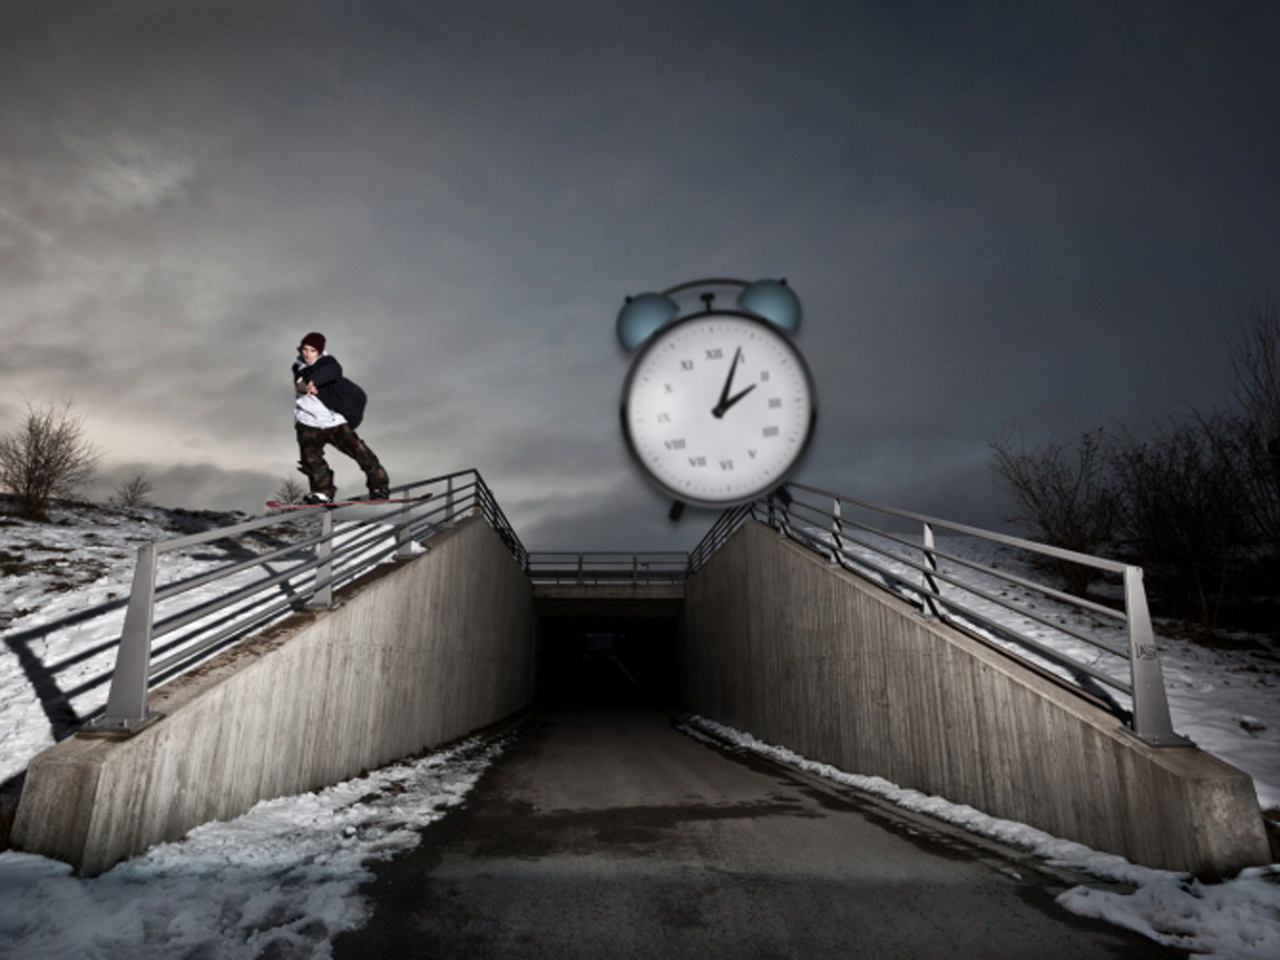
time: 2:04
